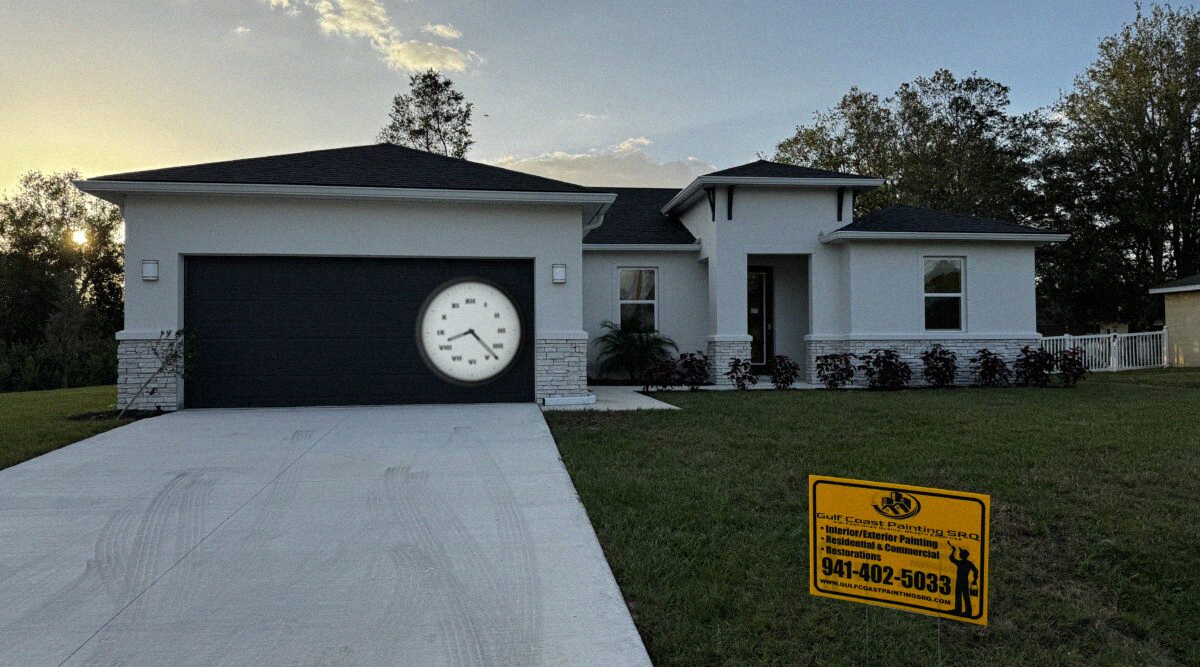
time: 8:23
